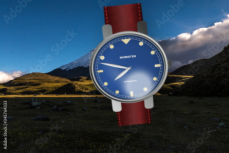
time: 7:48
